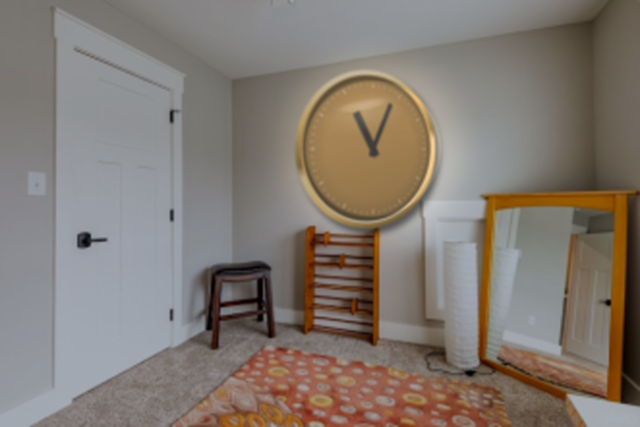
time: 11:04
